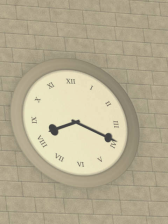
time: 8:19
